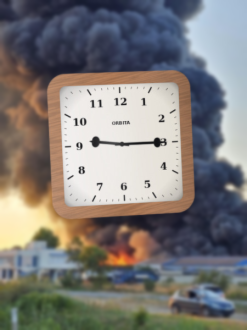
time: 9:15
